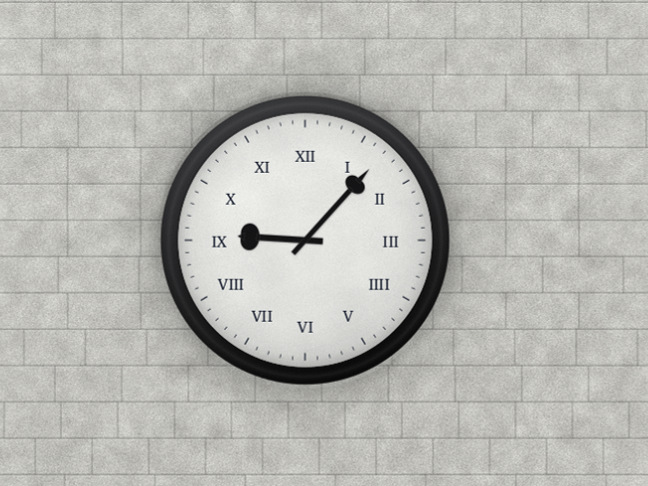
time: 9:07
